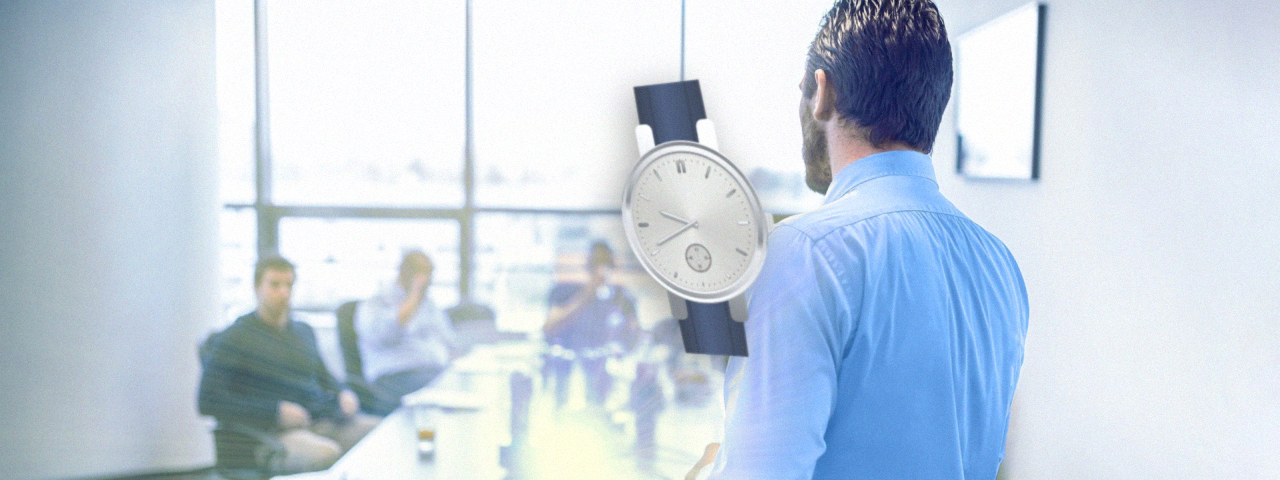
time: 9:41
